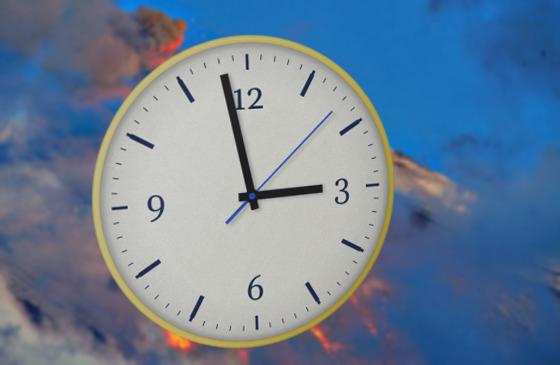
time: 2:58:08
